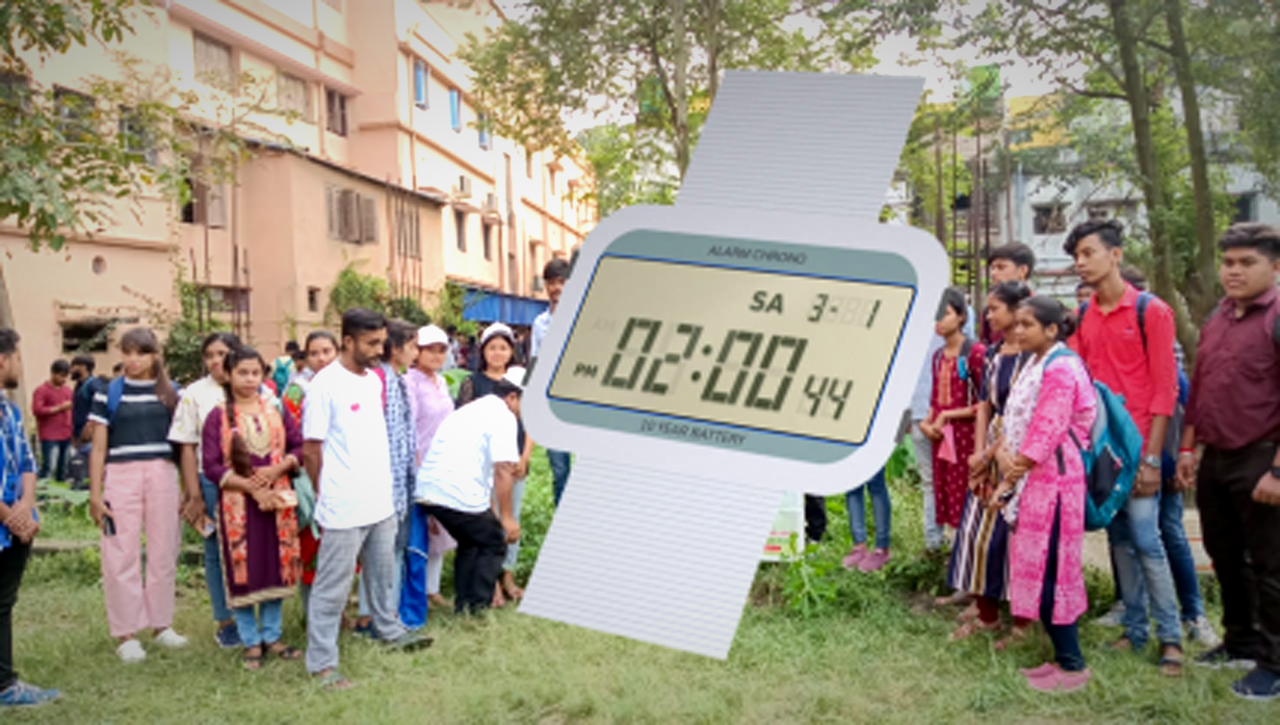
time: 2:00:44
